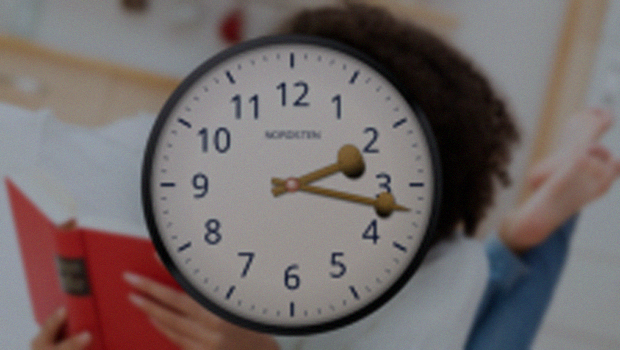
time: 2:17
